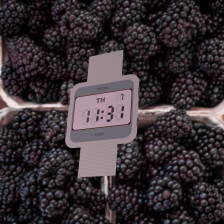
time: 11:31
